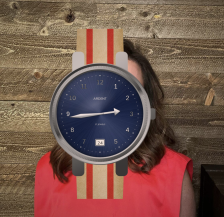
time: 2:44
